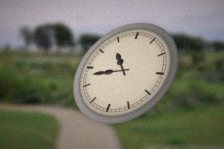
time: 10:43
